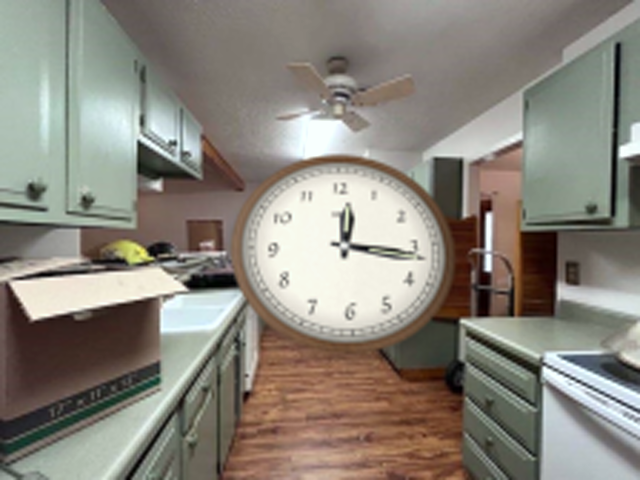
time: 12:17
